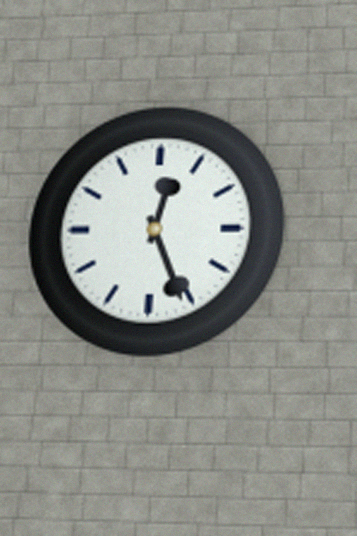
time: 12:26
